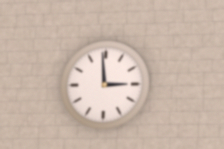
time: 2:59
